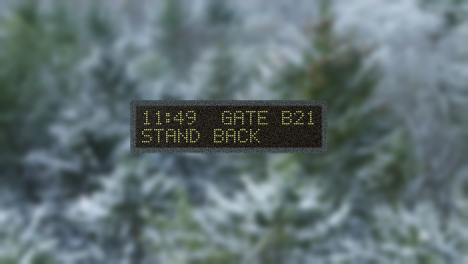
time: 11:49
